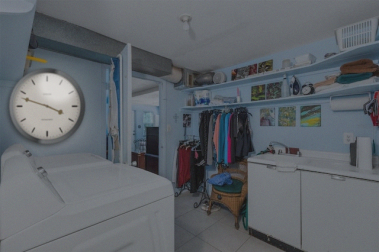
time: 3:48
